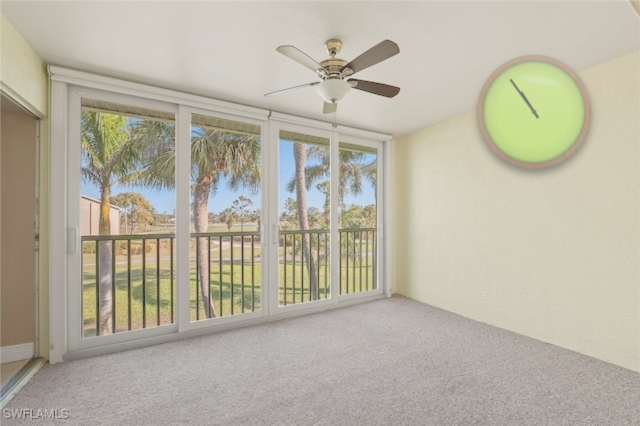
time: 10:54
